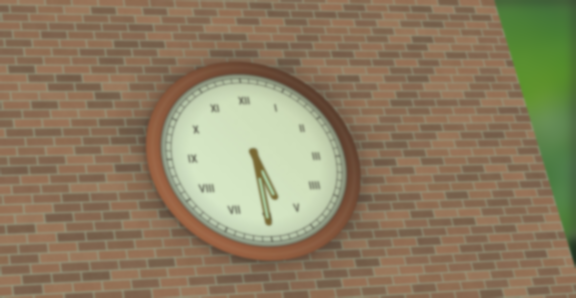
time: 5:30
